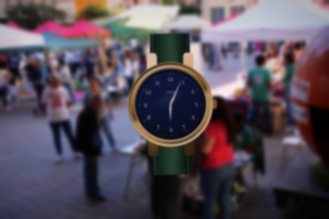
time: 6:04
